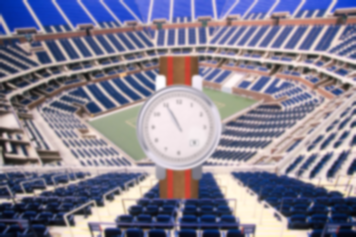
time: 10:55
